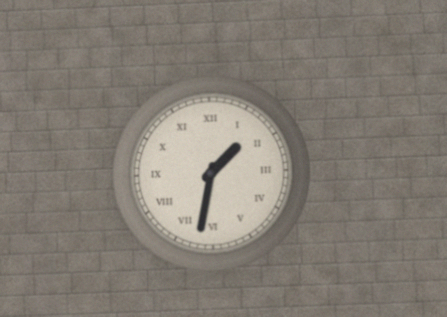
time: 1:32
